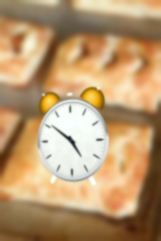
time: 4:51
